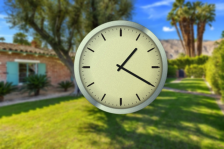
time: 1:20
